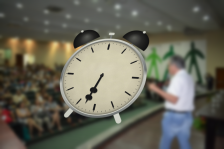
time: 6:33
